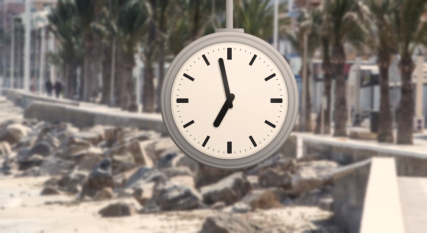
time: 6:58
